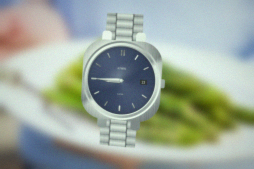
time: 8:45
